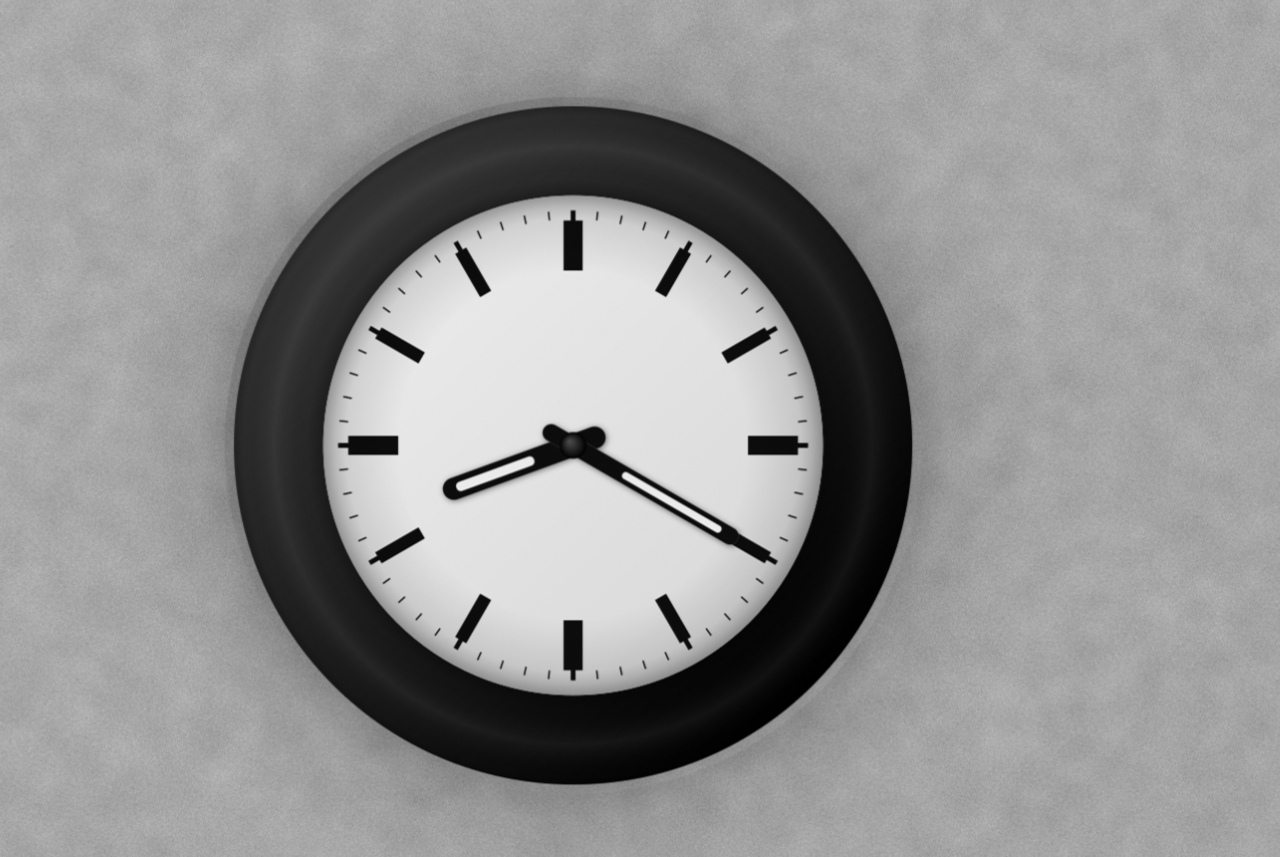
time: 8:20
